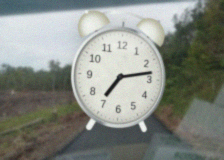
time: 7:13
